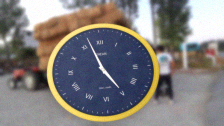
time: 4:57
